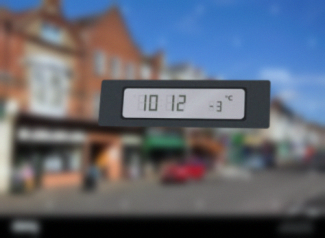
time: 10:12
